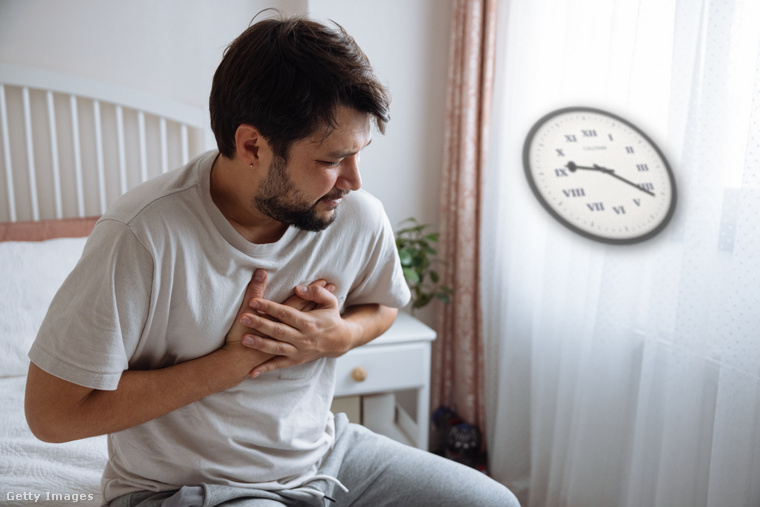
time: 9:21
